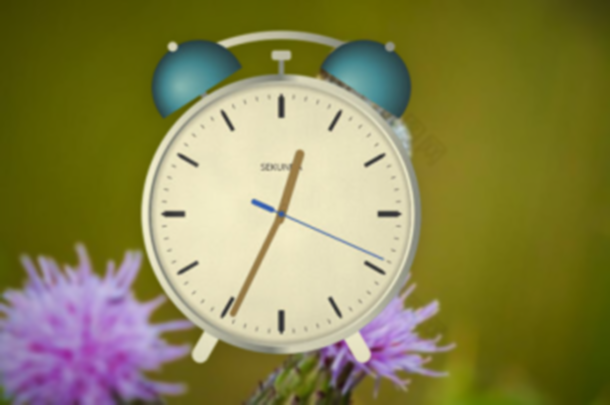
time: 12:34:19
